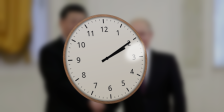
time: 2:10
